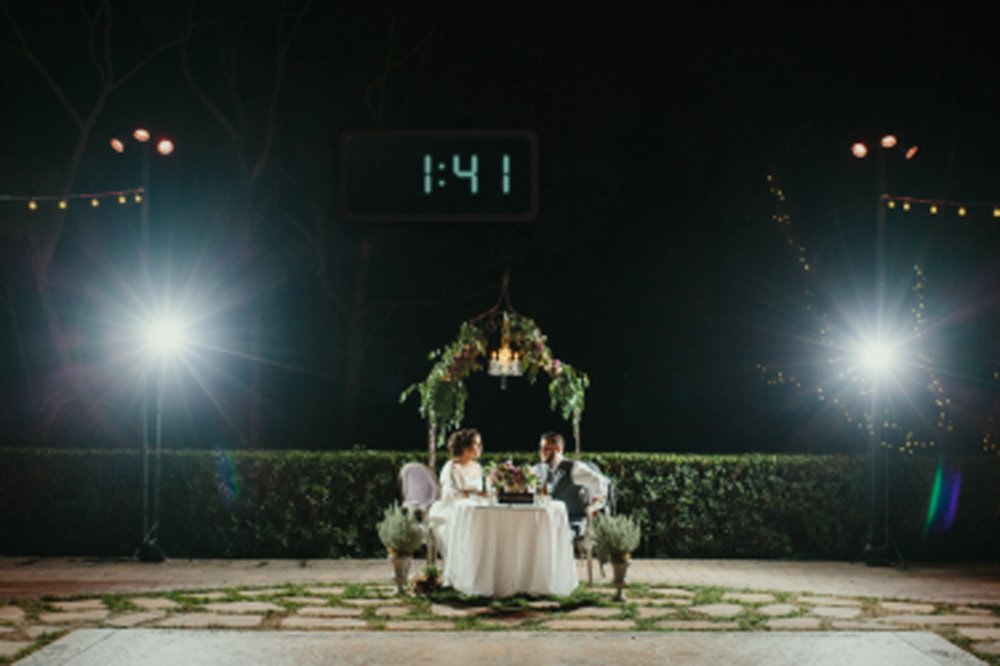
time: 1:41
